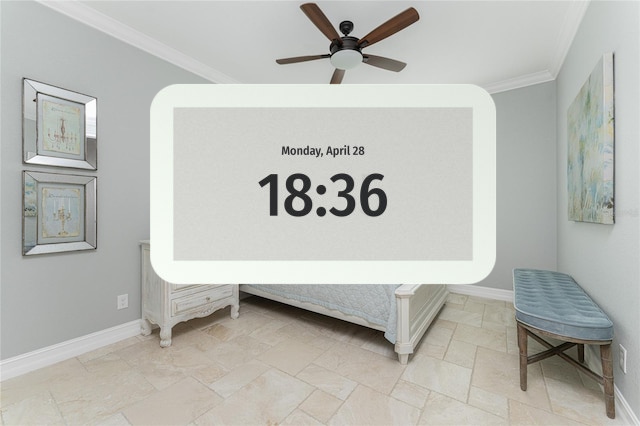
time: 18:36
